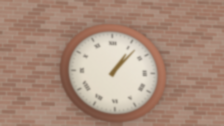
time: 1:07
